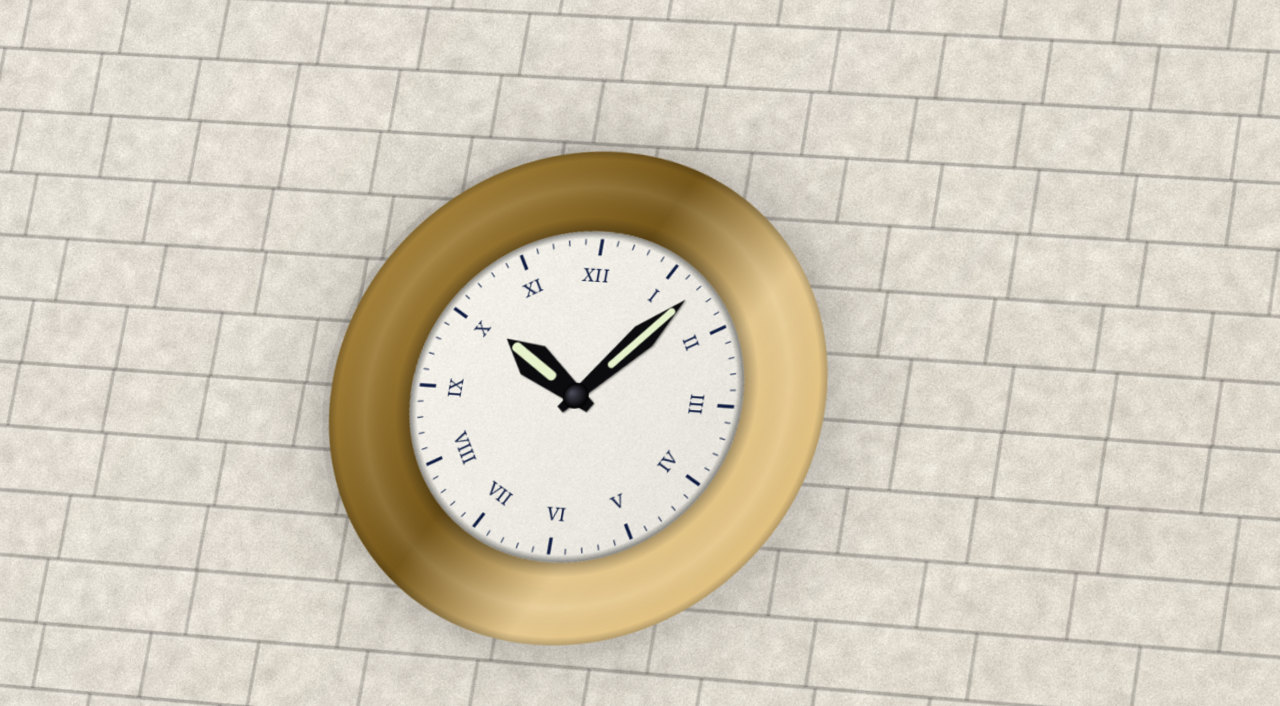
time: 10:07
